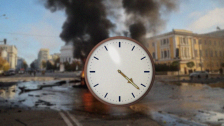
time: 4:22
